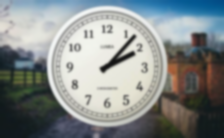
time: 2:07
